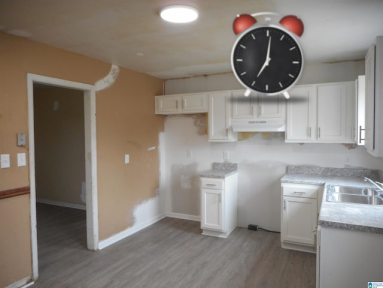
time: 7:01
